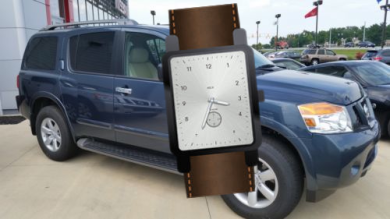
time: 3:34
